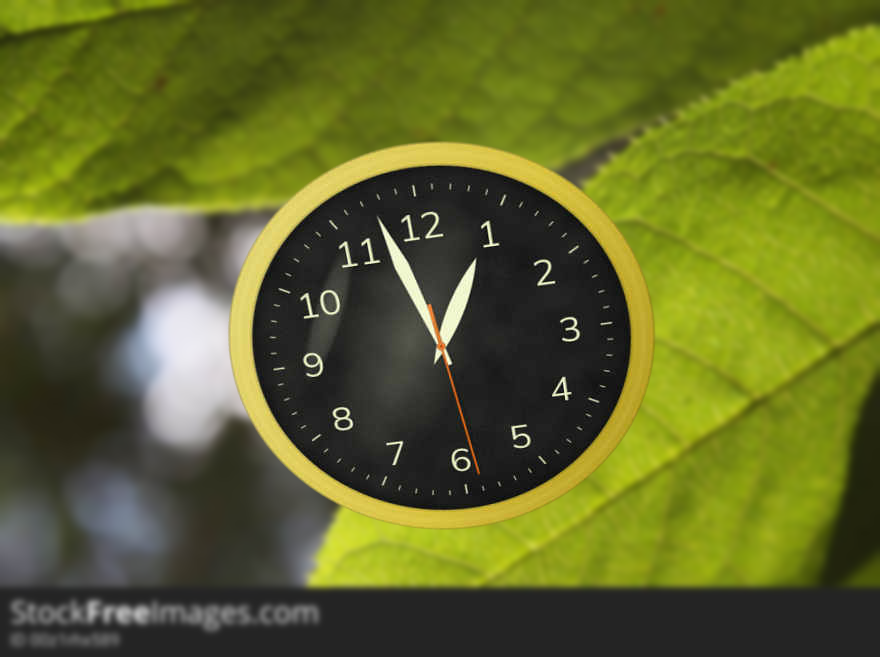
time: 12:57:29
